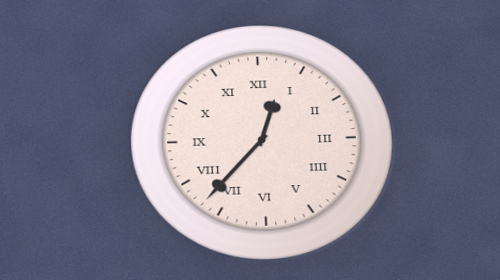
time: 12:37
